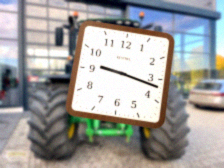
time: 9:17
